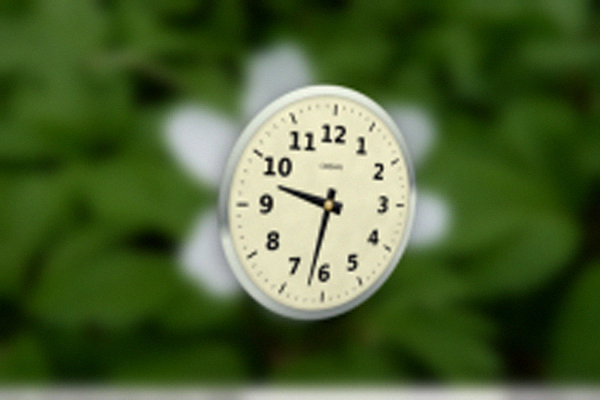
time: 9:32
